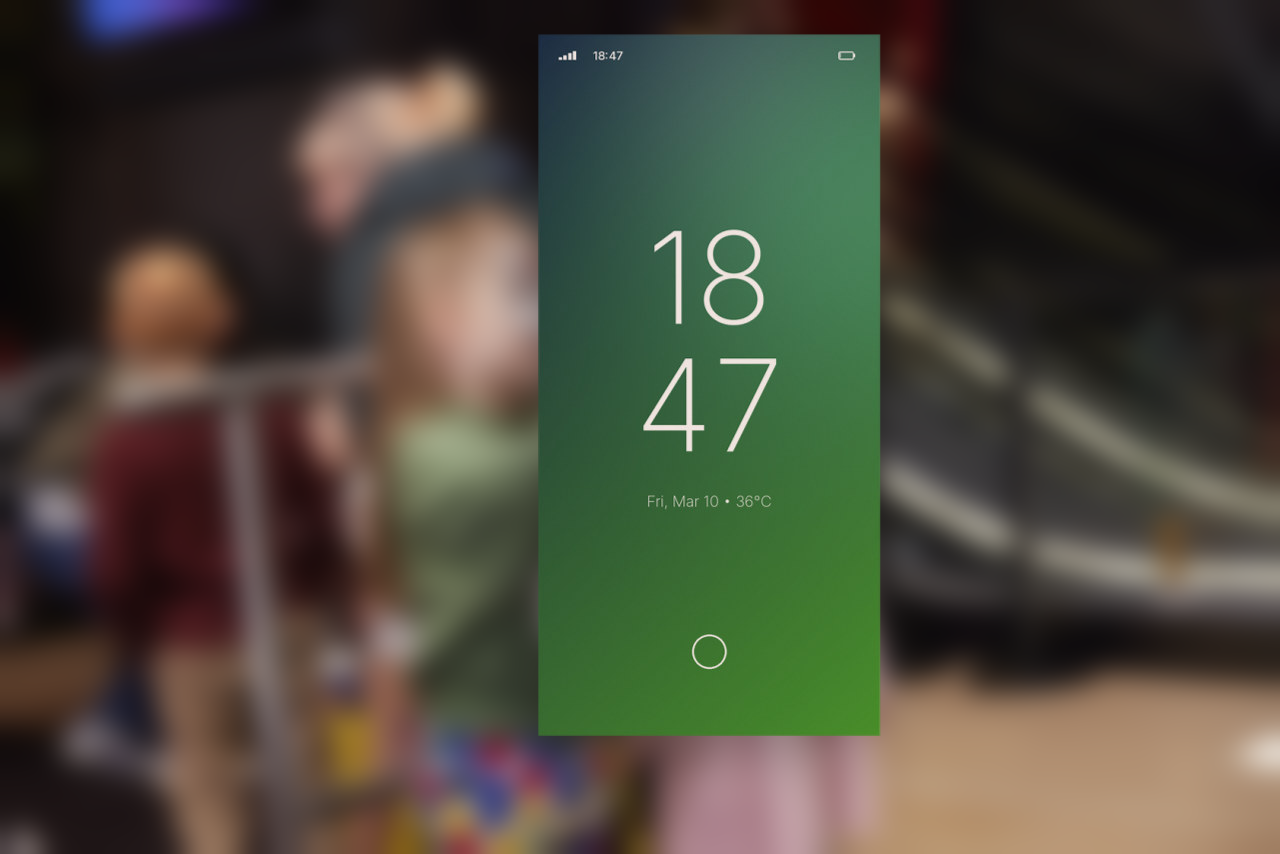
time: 18:47
